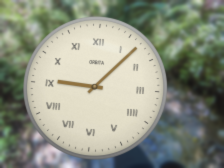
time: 9:07
